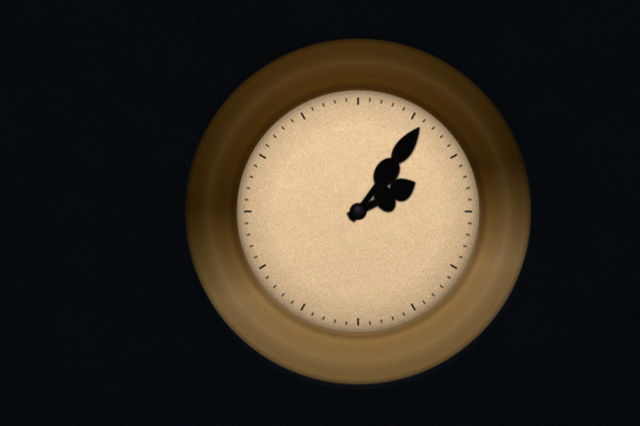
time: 2:06
